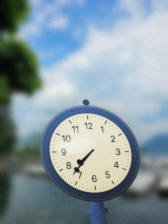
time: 7:37
